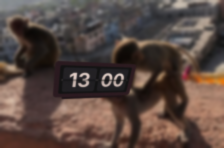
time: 13:00
